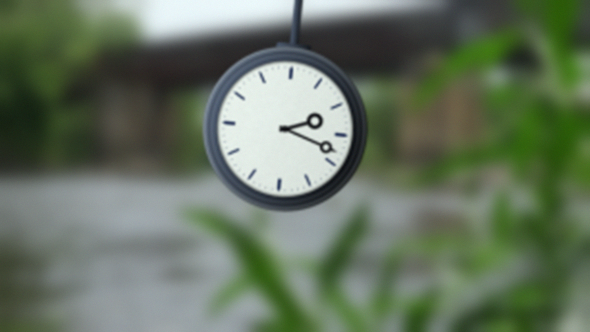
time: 2:18
